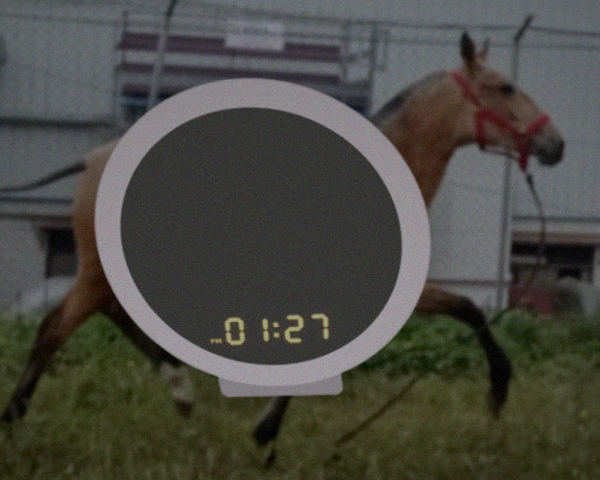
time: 1:27
